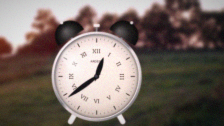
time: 12:39
